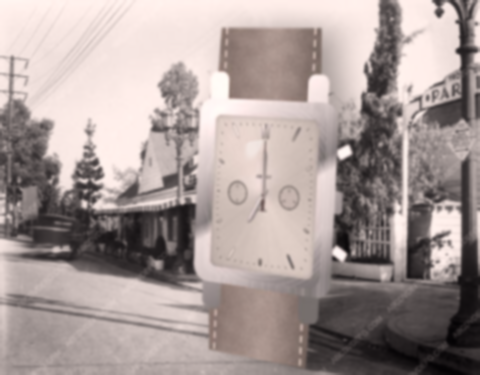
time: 7:00
